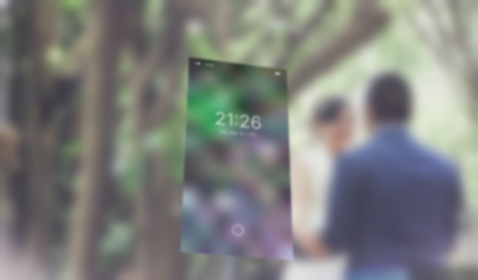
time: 21:26
